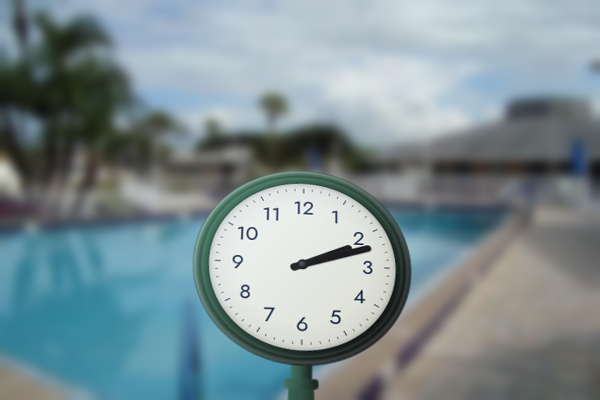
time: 2:12
